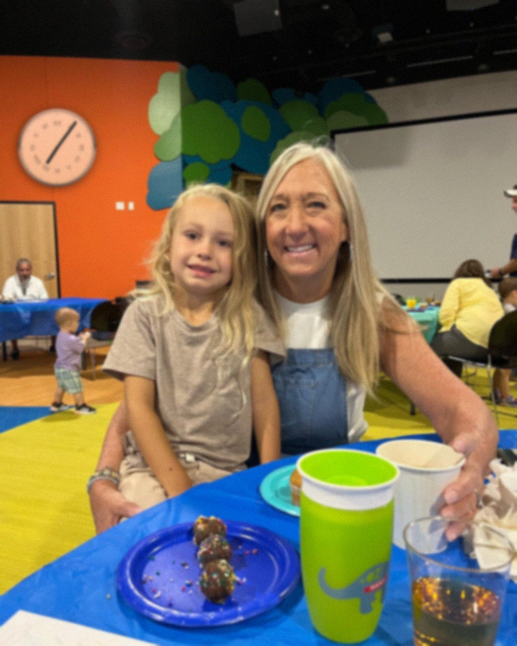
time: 7:06
